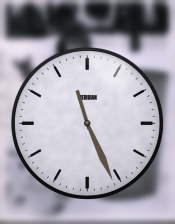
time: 11:26
